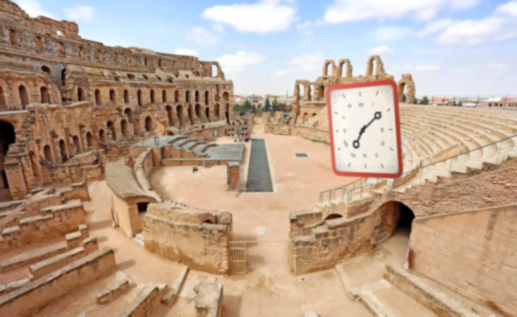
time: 7:09
